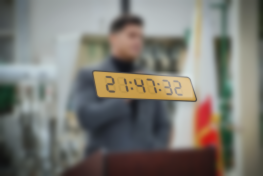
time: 21:47:32
